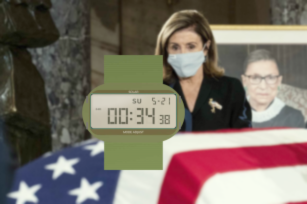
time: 0:34:38
